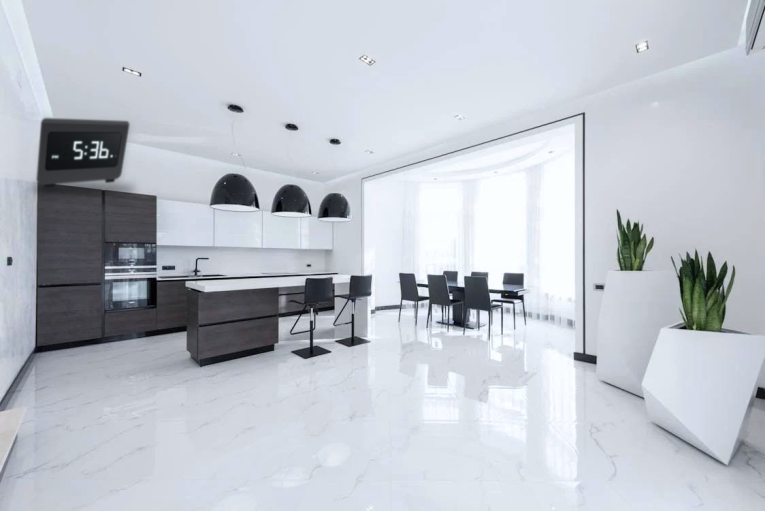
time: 5:36
